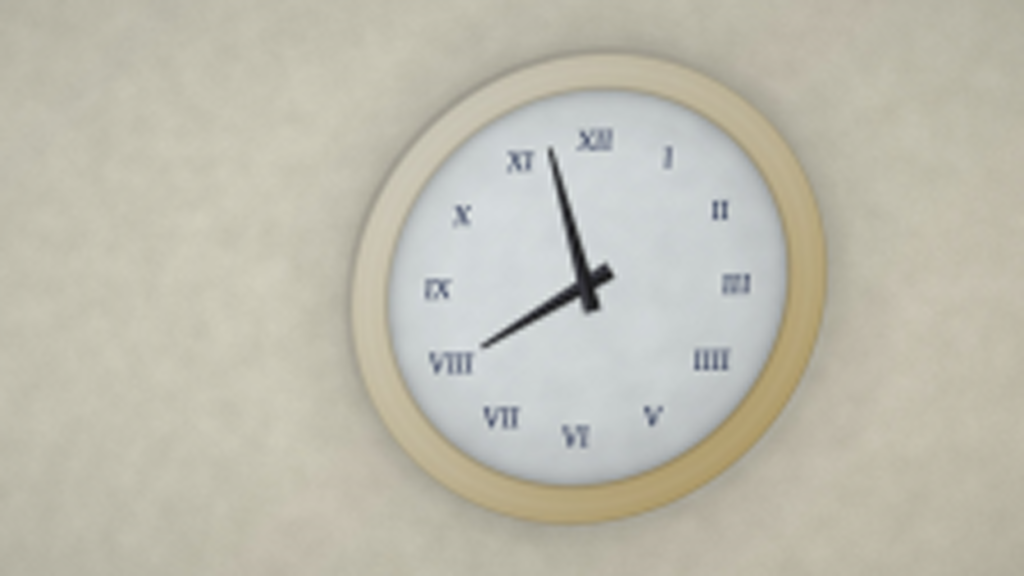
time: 7:57
